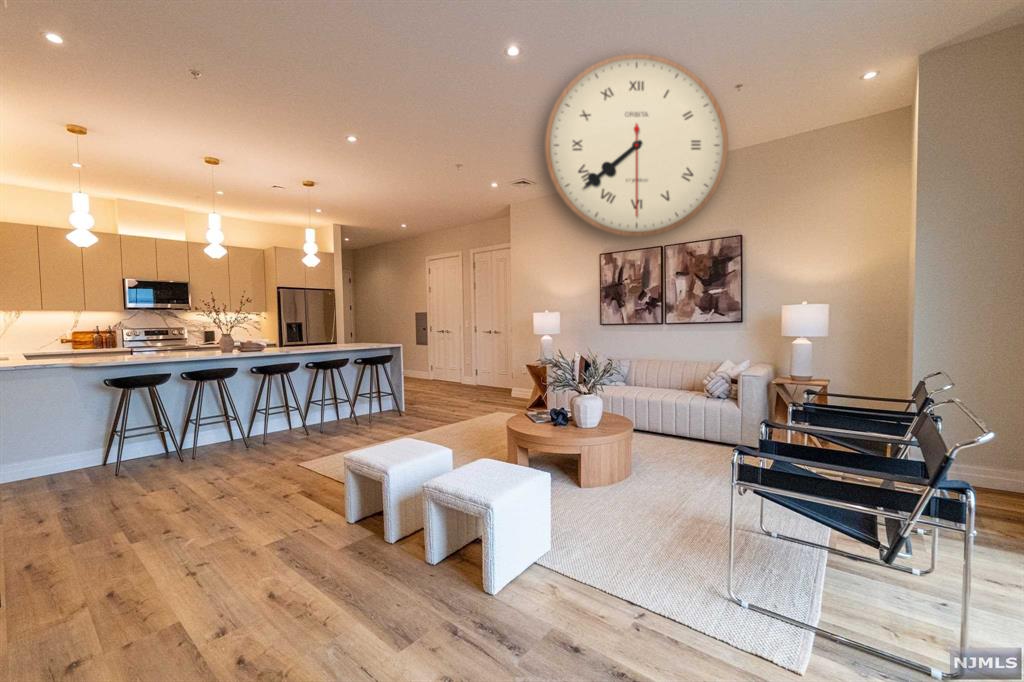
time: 7:38:30
